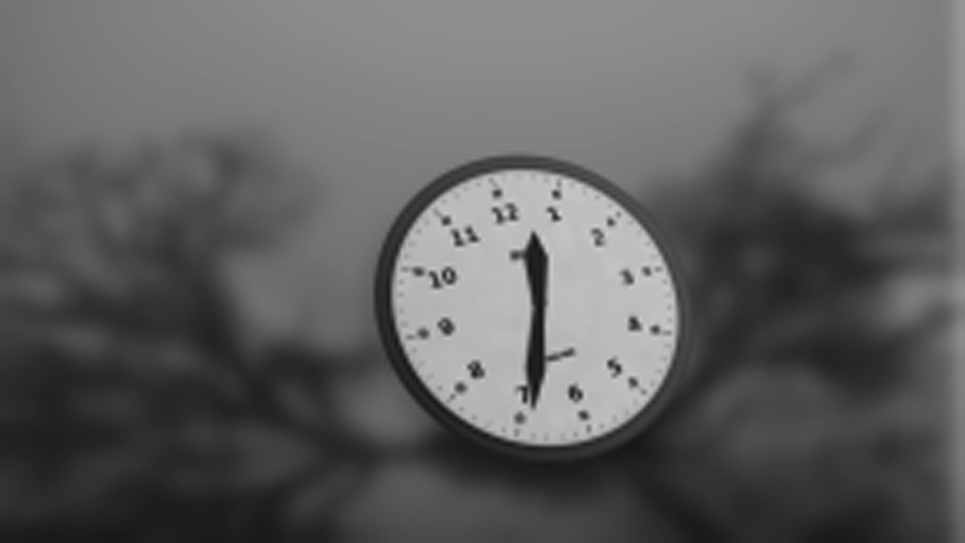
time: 12:34
